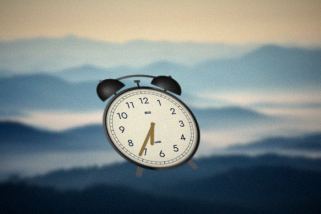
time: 6:36
